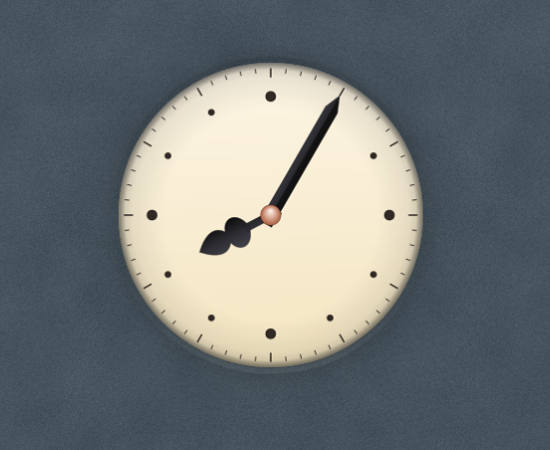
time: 8:05
